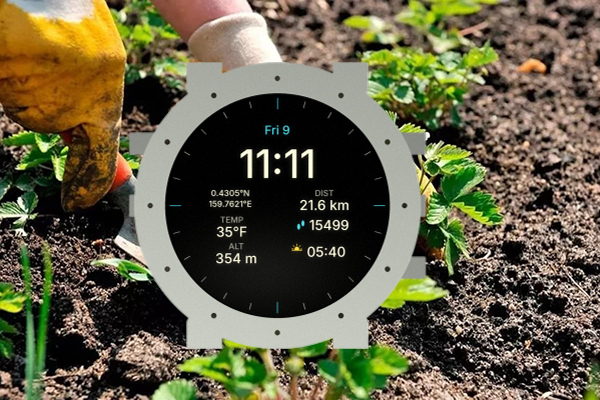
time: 11:11
